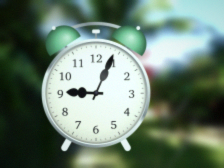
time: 9:04
